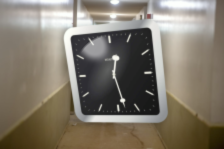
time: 12:28
